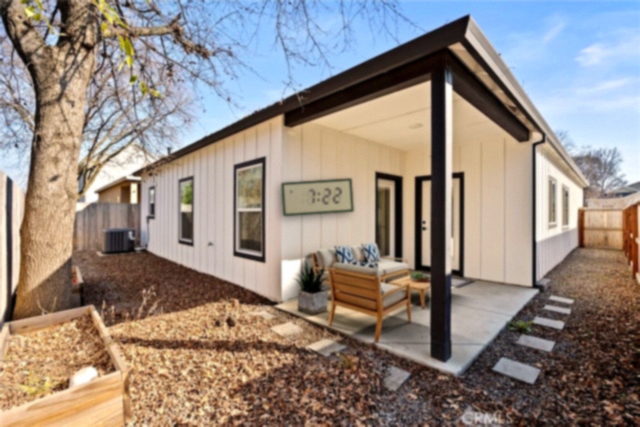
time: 7:22
